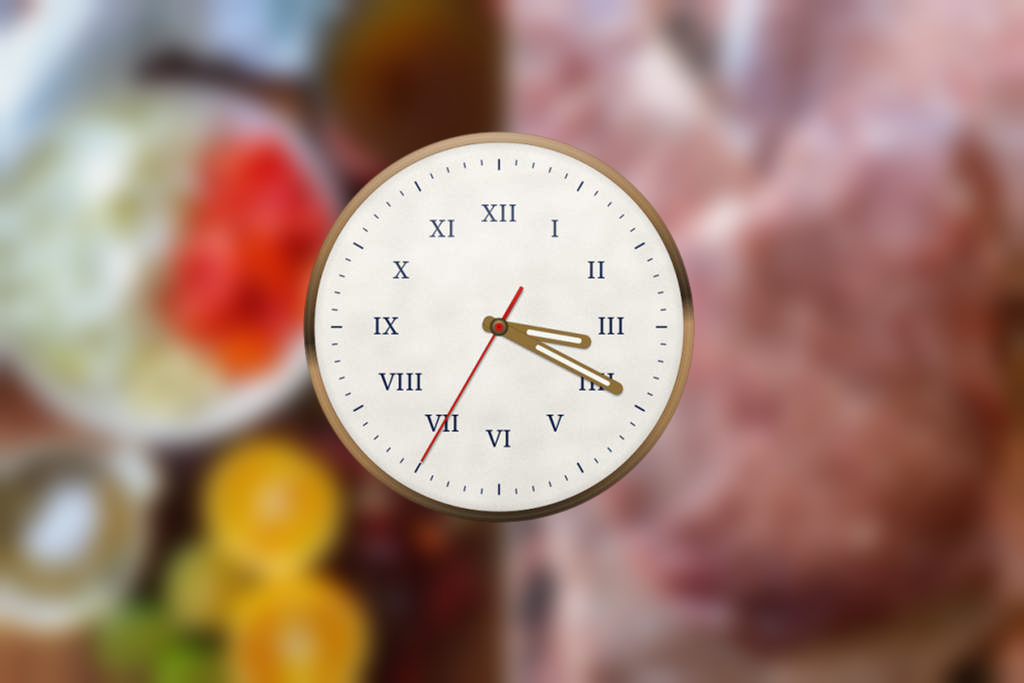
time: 3:19:35
